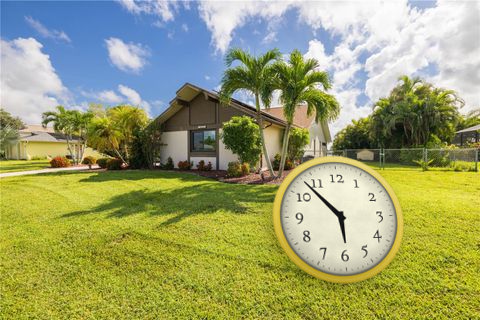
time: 5:53
